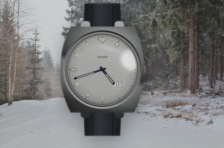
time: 4:42
